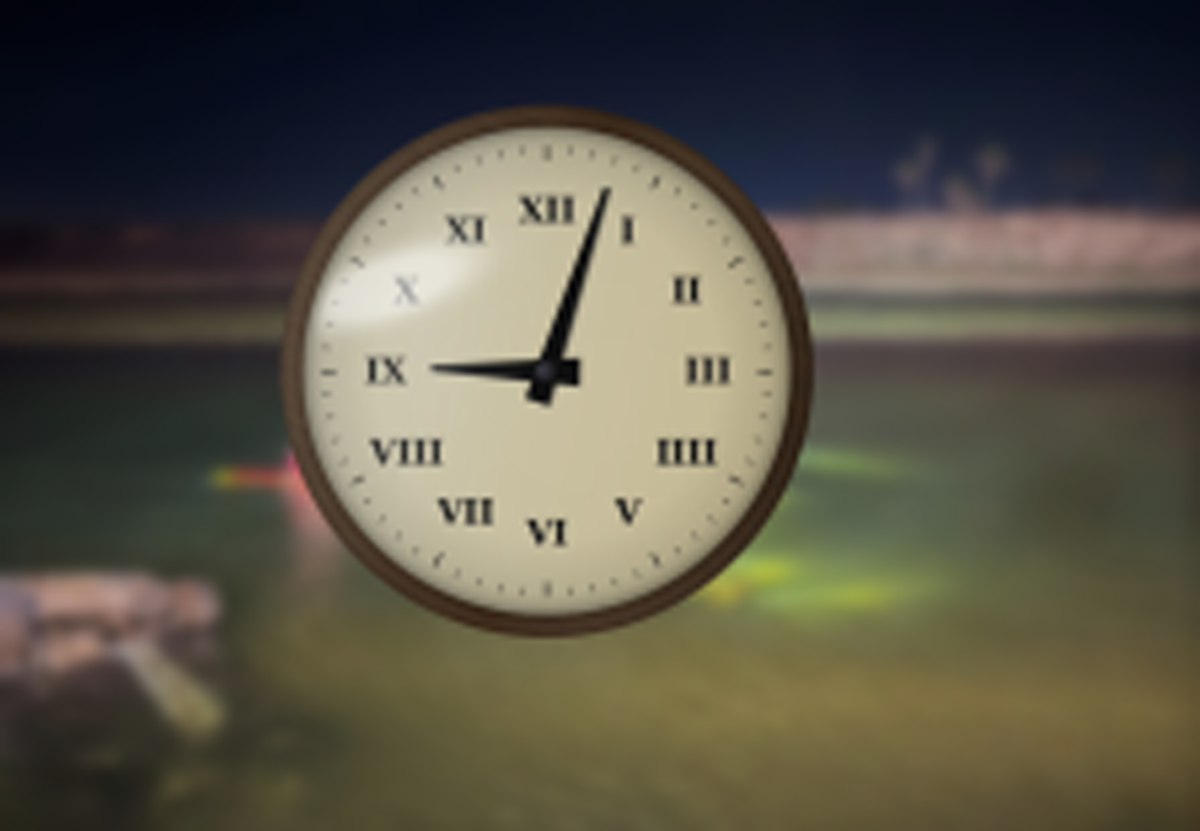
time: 9:03
